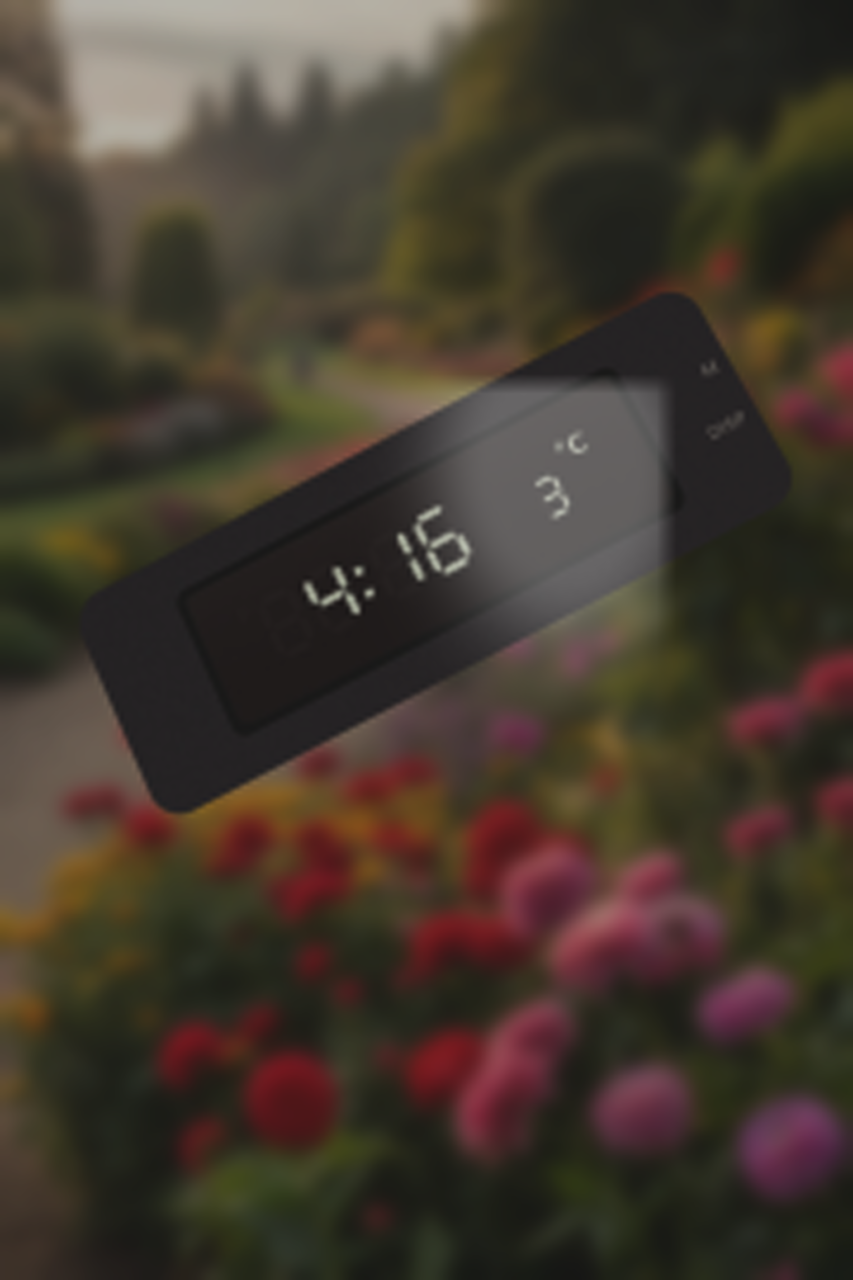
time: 4:16
